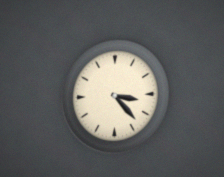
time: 3:23
